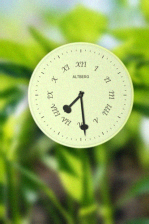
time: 7:29
